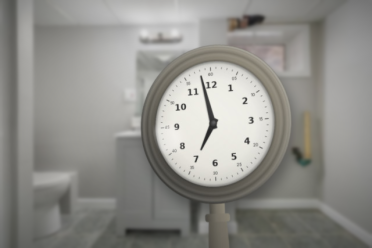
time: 6:58
